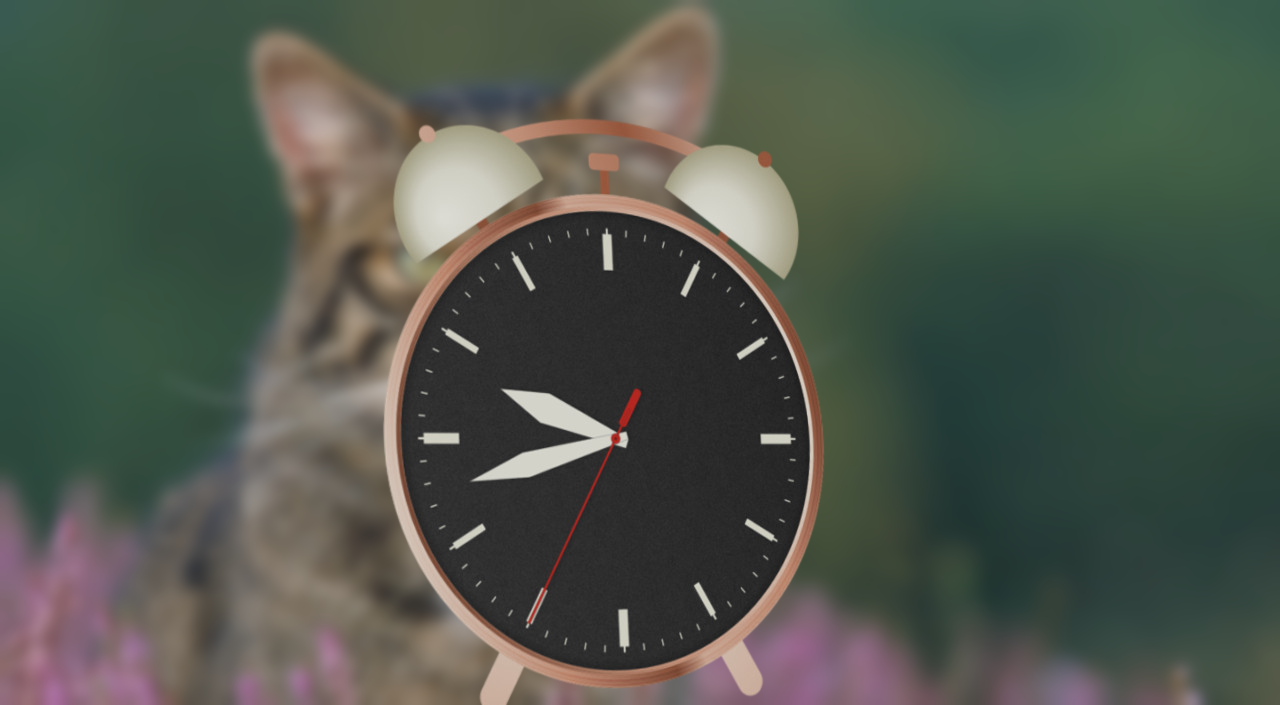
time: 9:42:35
